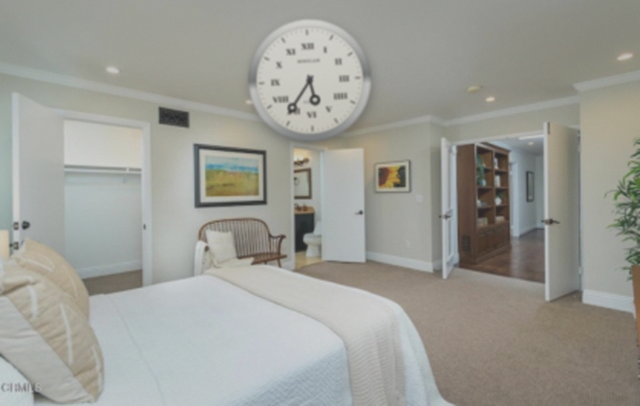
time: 5:36
